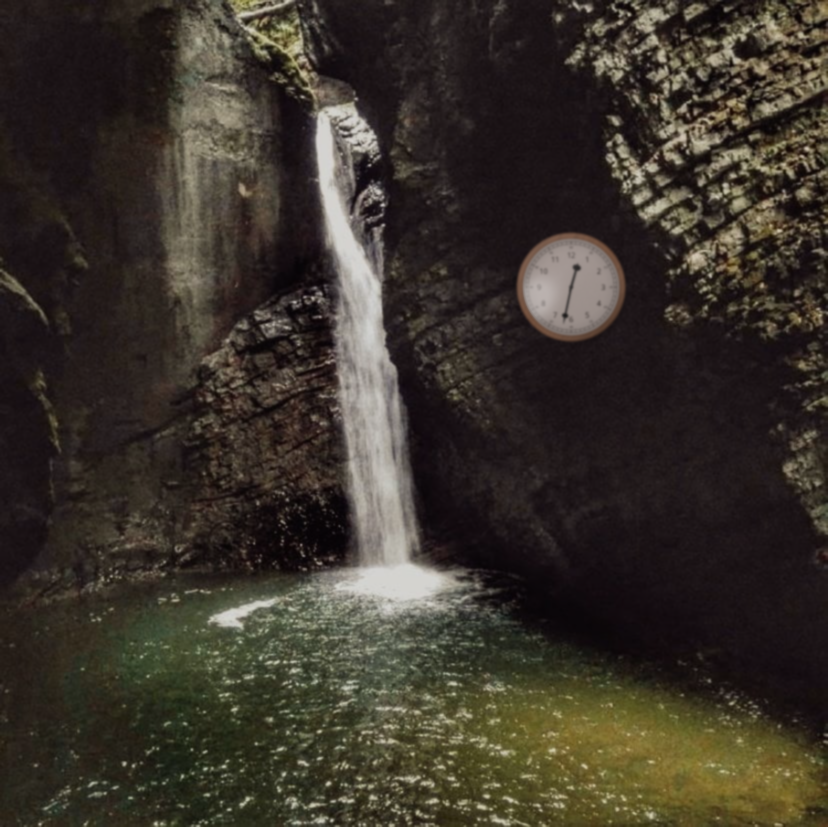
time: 12:32
